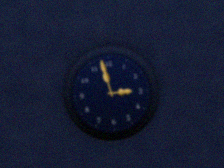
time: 2:58
